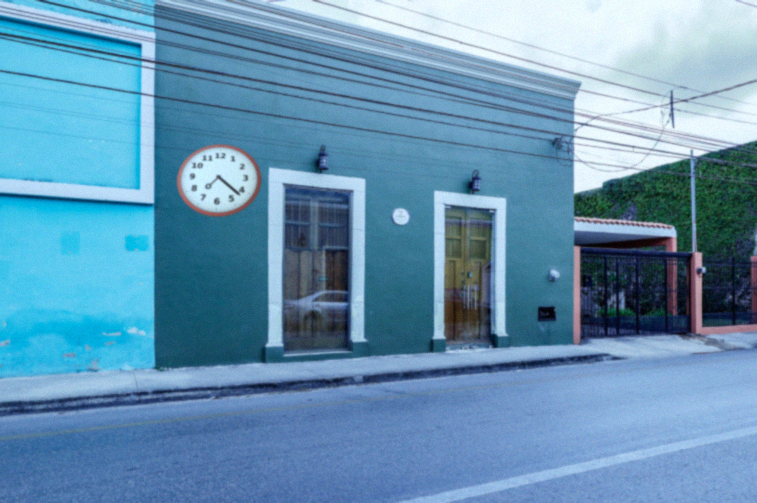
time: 7:22
